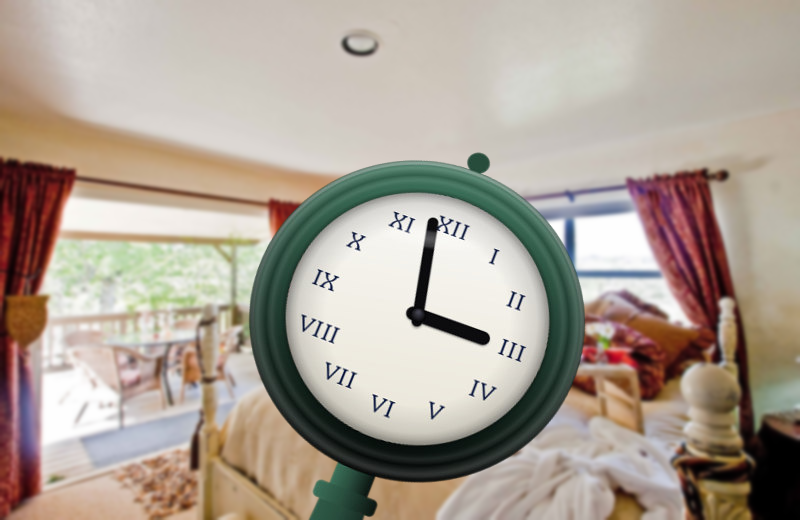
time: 2:58
